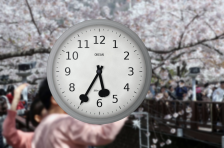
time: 5:35
